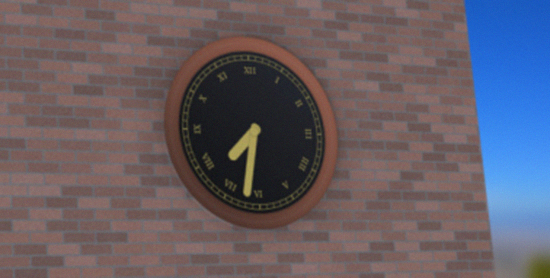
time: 7:32
